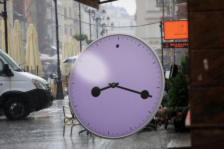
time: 8:17
